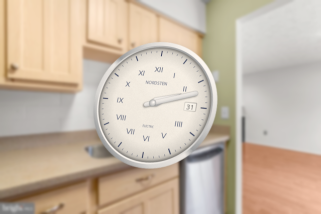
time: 2:12
